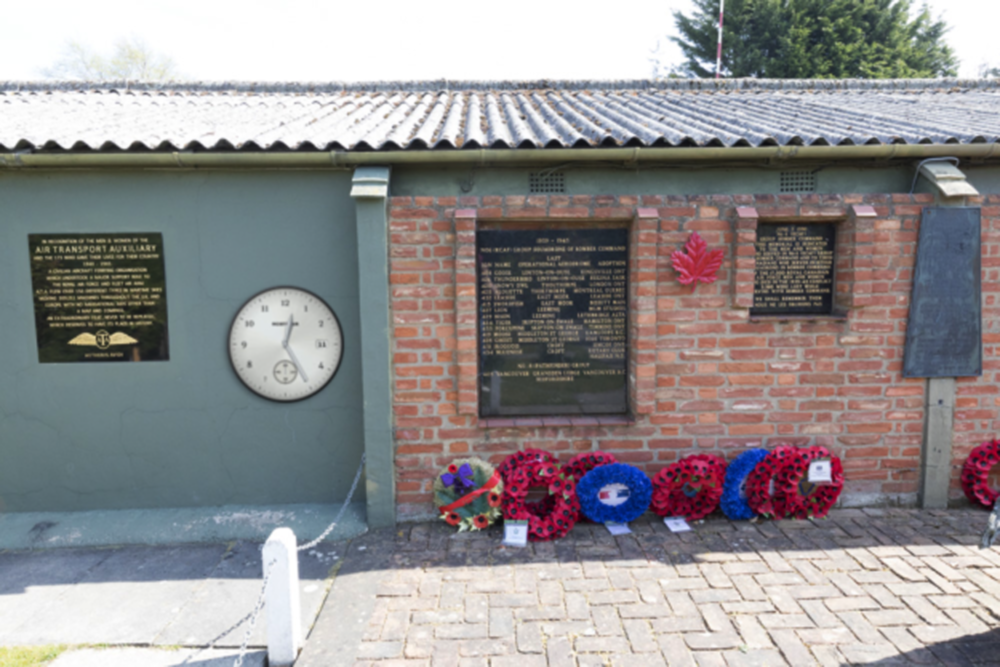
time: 12:25
